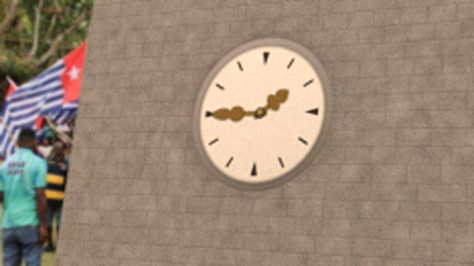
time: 1:45
